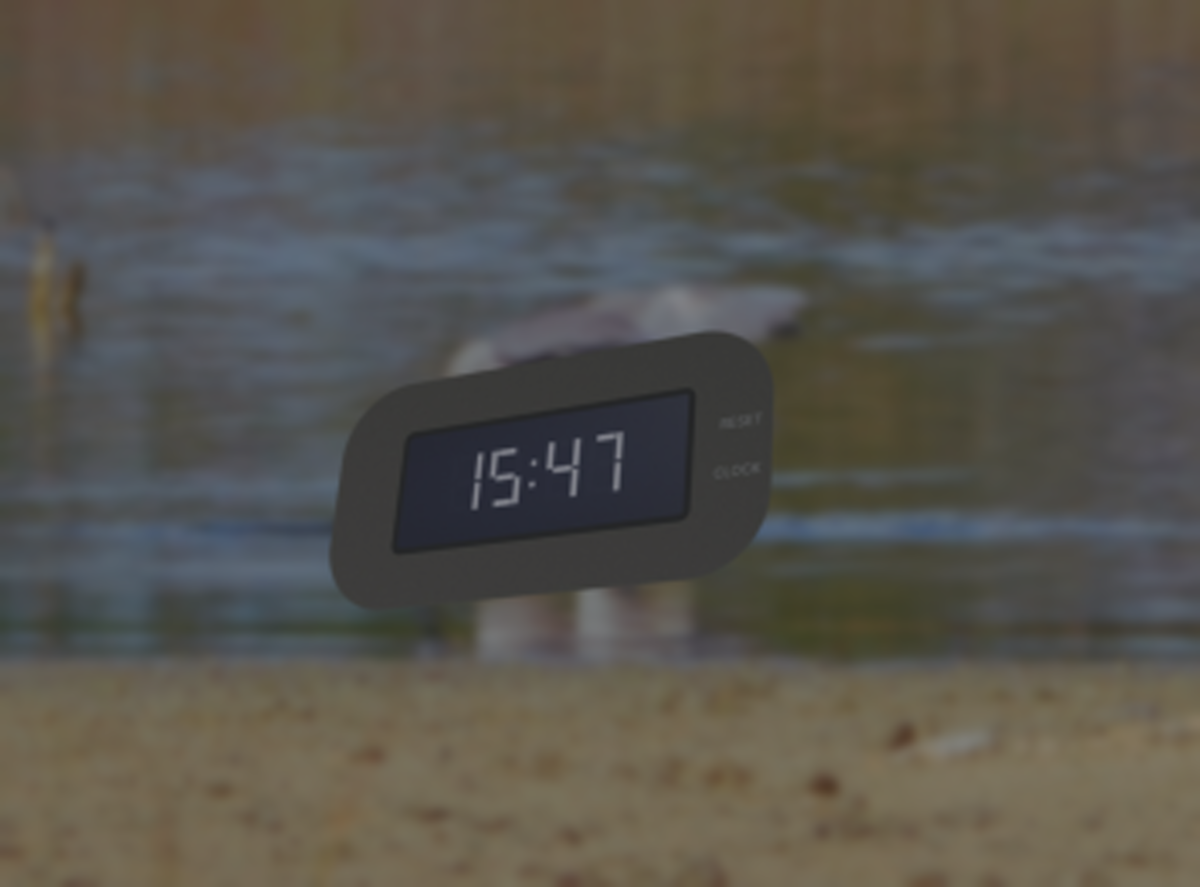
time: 15:47
